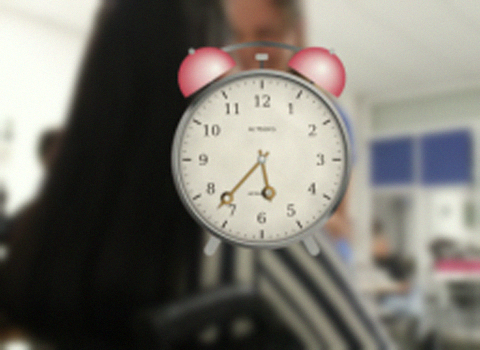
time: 5:37
